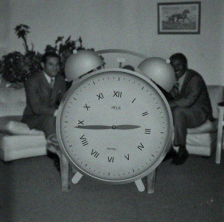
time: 2:44
